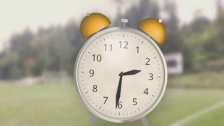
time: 2:31
